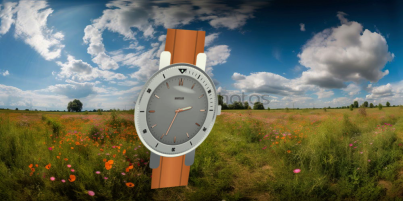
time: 2:34
